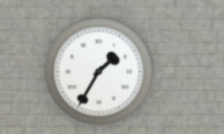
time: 1:35
